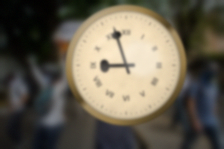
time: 8:57
